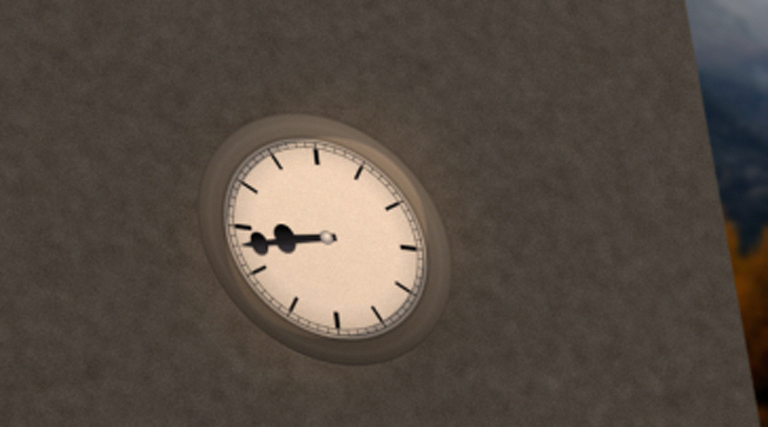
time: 8:43
